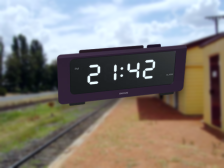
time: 21:42
